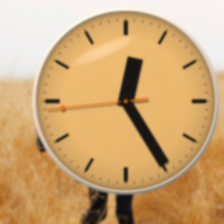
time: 12:24:44
